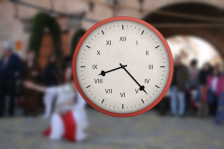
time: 8:23
